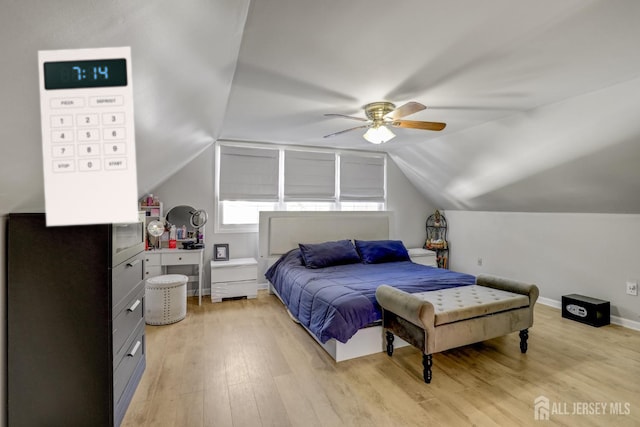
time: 7:14
